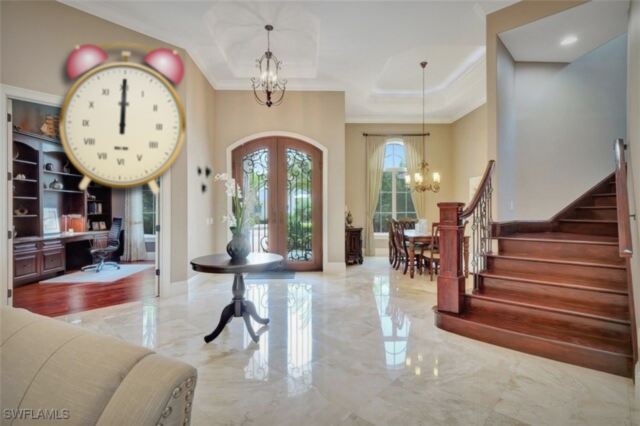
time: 12:00
